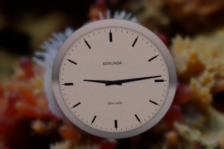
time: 9:14
